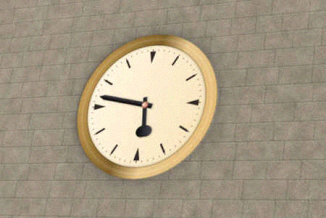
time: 5:47
